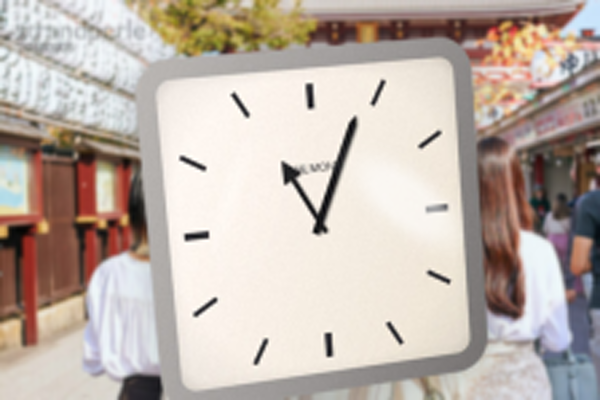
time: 11:04
